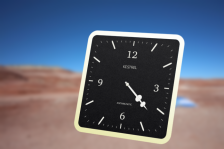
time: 4:22
